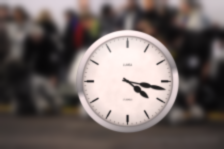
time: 4:17
